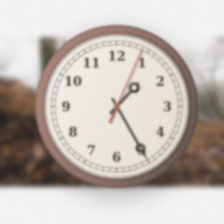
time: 1:25:04
